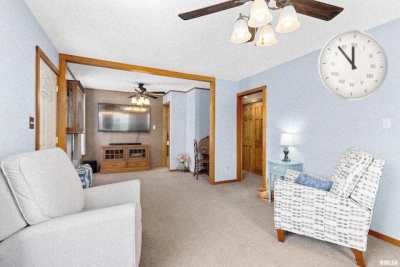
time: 11:53
